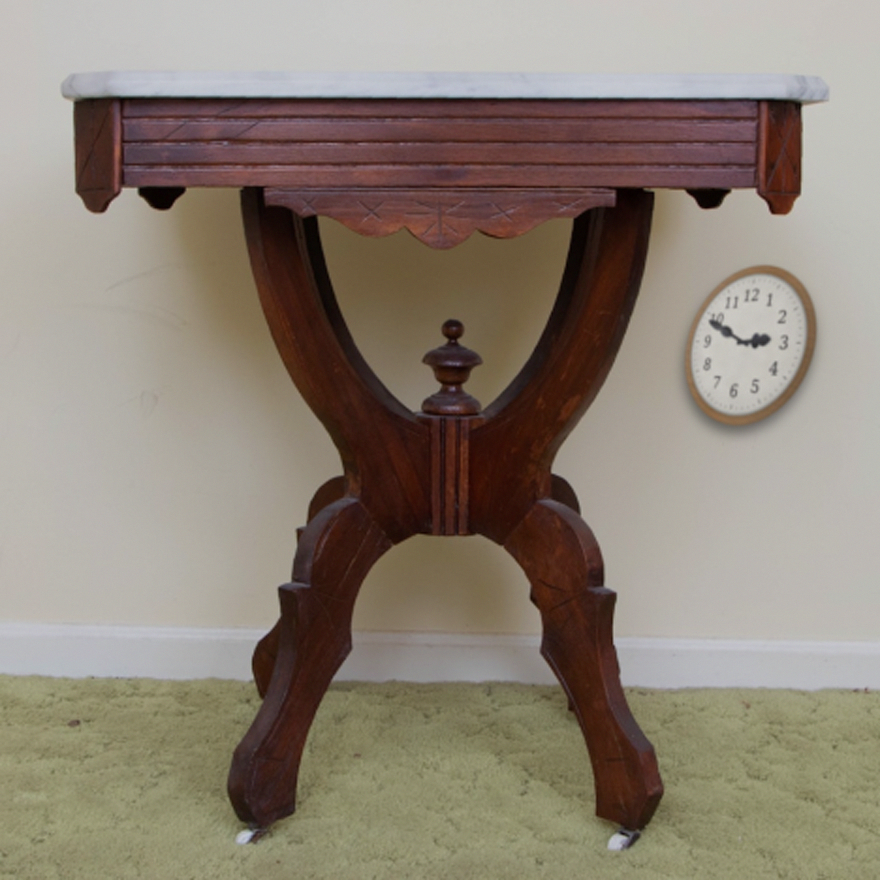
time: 2:49
